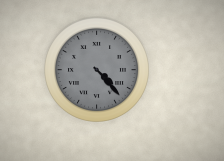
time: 4:23
